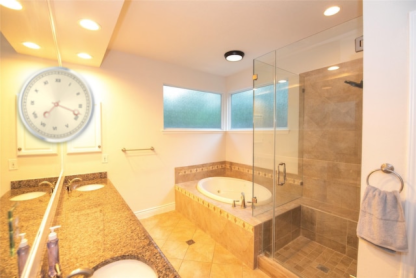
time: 7:18
